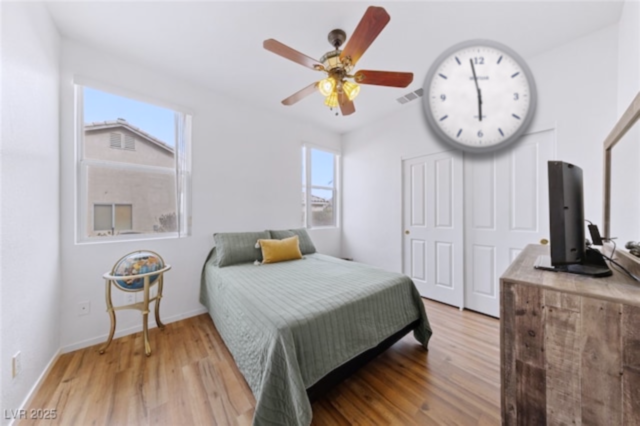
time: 5:58
